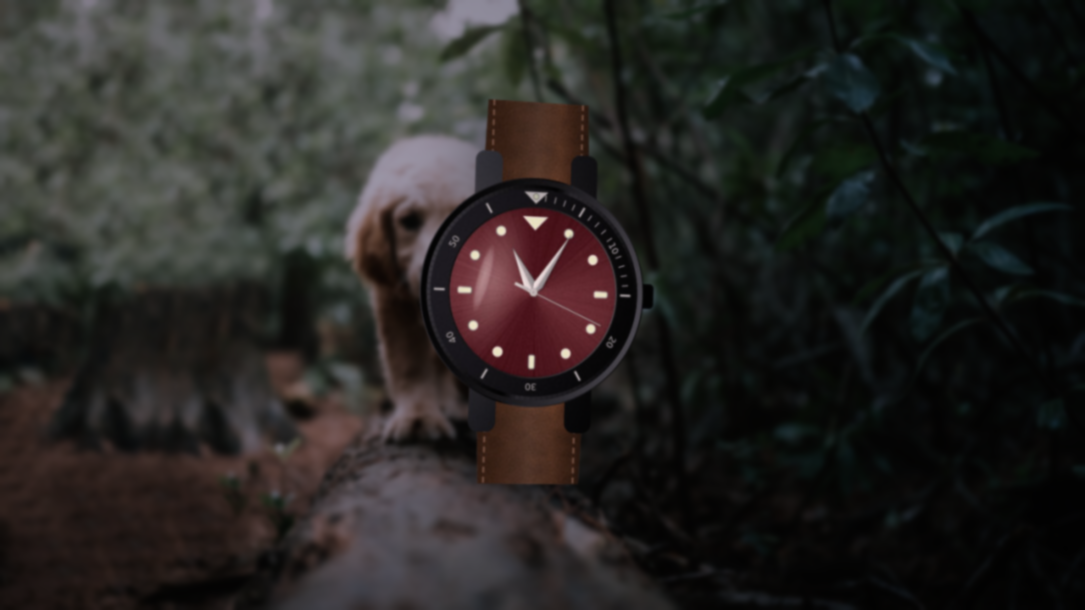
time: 11:05:19
